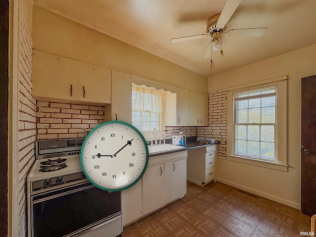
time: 9:09
